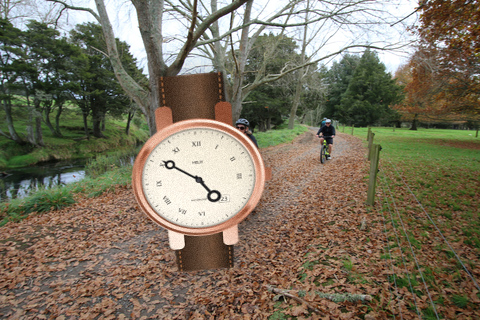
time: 4:51
